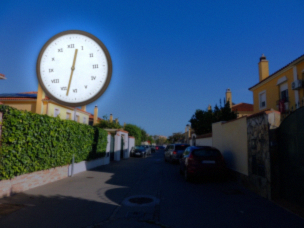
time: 12:33
